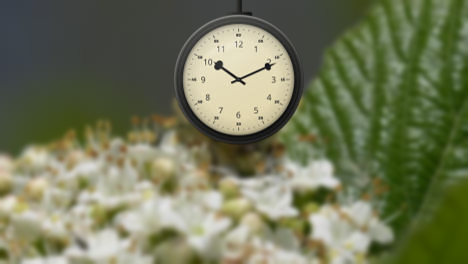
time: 10:11
